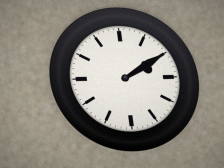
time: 2:10
